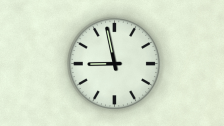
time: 8:58
